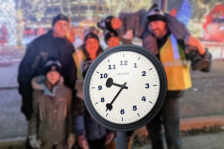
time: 9:36
